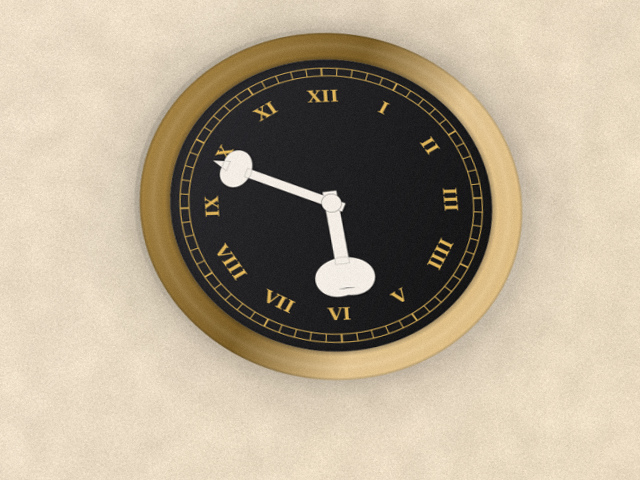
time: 5:49
